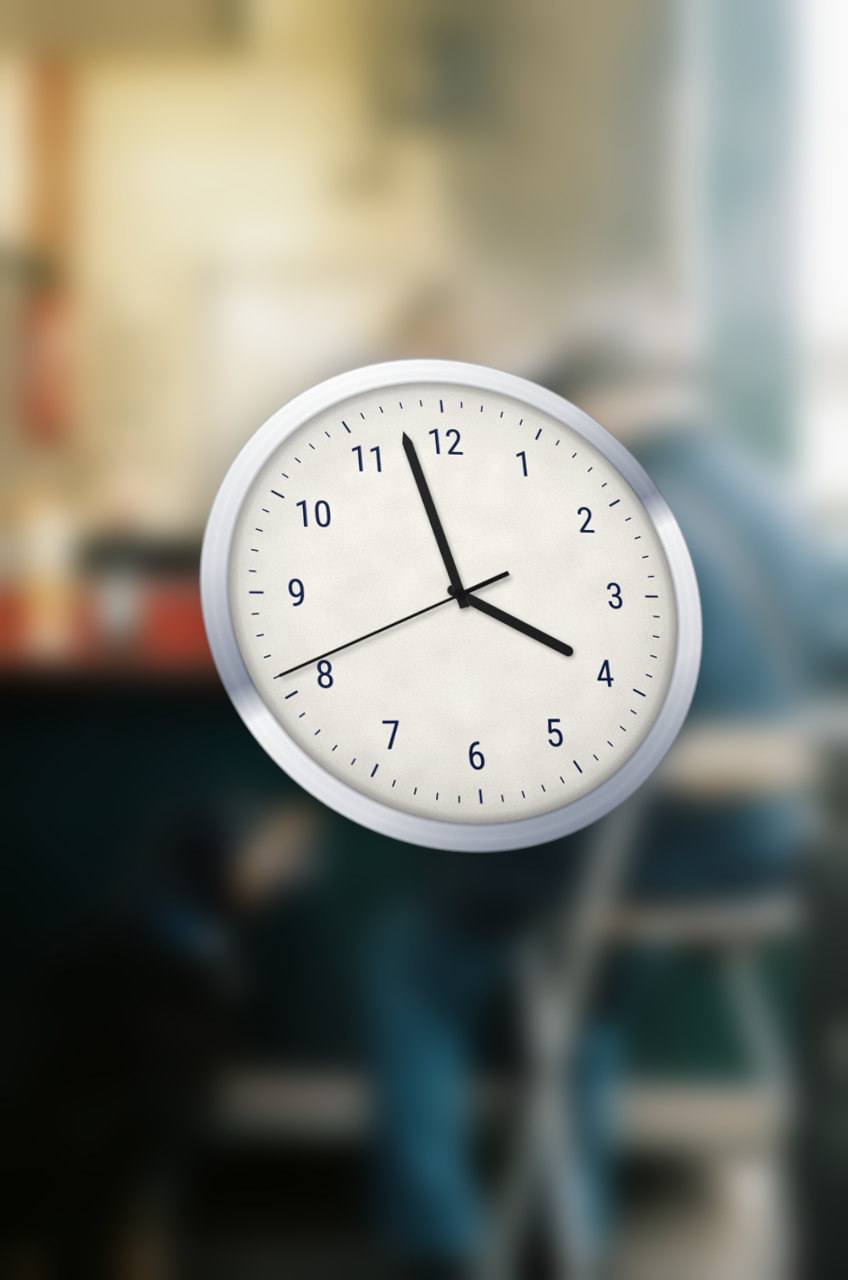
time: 3:57:41
